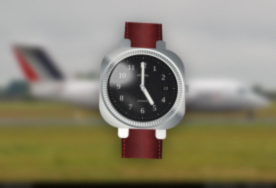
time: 5:00
